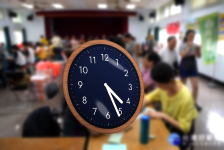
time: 4:26
